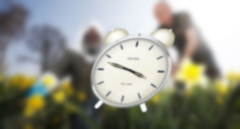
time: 3:48
